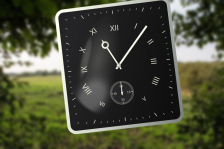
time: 11:07
